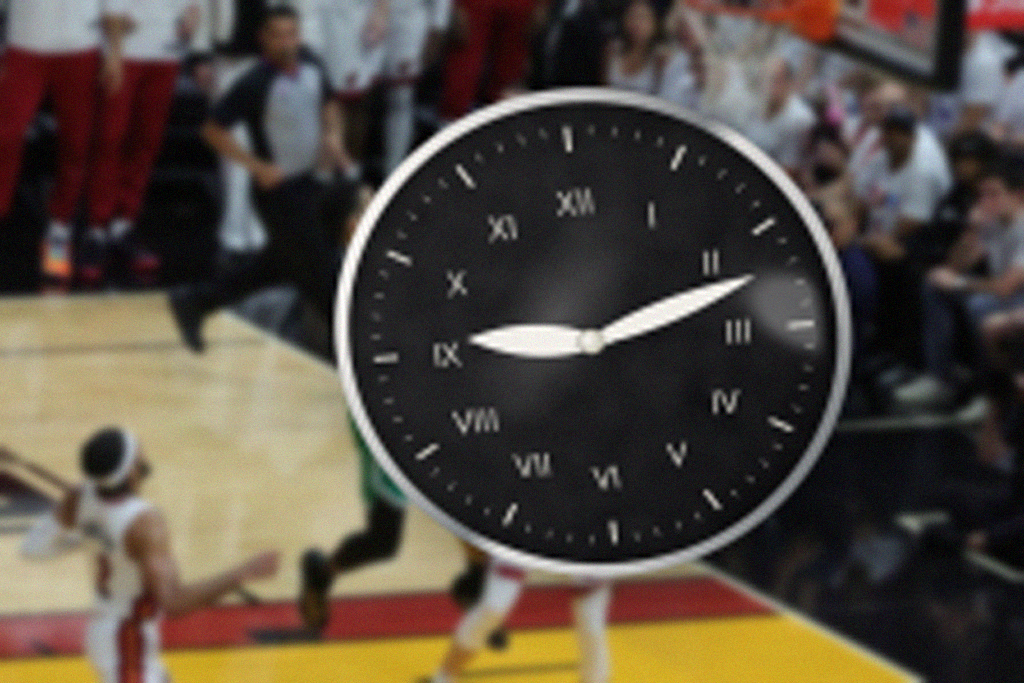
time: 9:12
